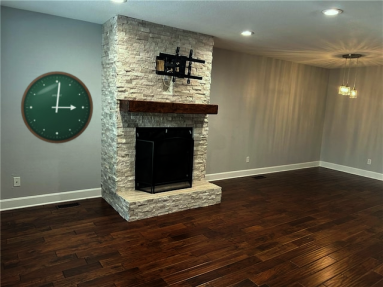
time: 3:01
